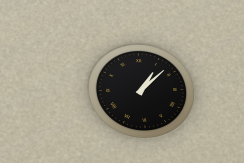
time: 1:08
